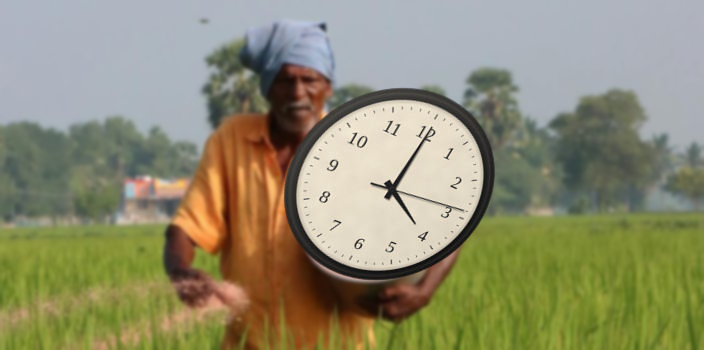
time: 4:00:14
